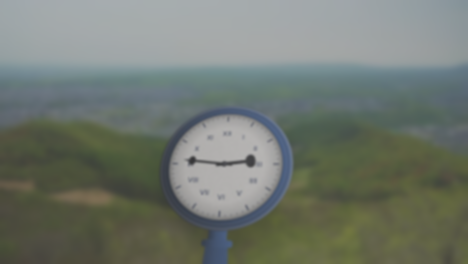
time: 2:46
